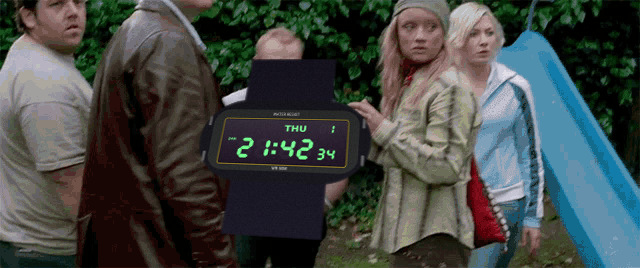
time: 21:42:34
